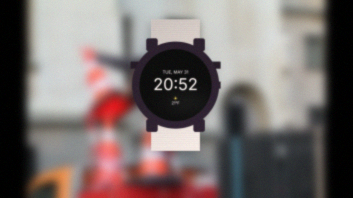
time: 20:52
